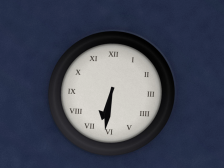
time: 6:31
